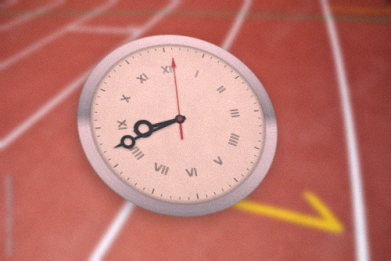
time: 8:42:01
